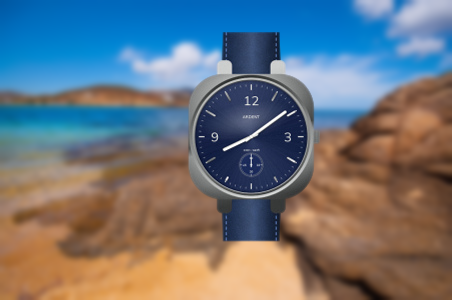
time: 8:09
